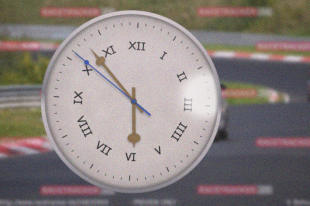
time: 5:52:51
